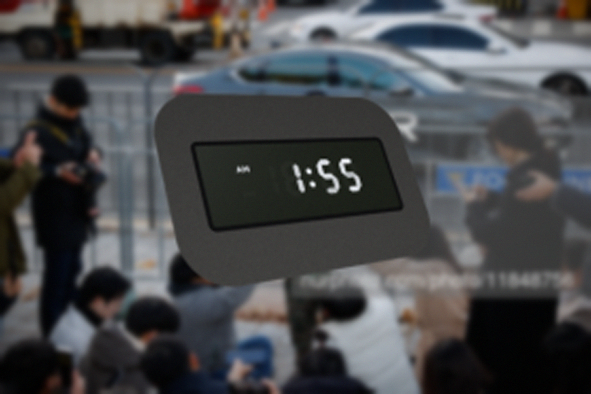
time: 1:55
